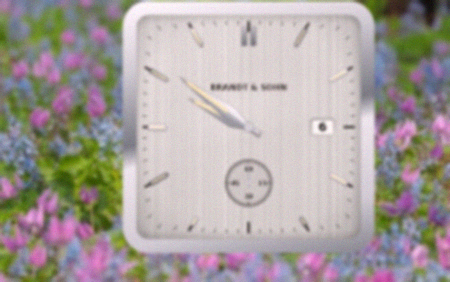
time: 9:51
